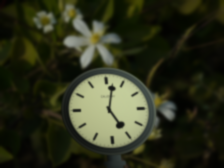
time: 5:02
